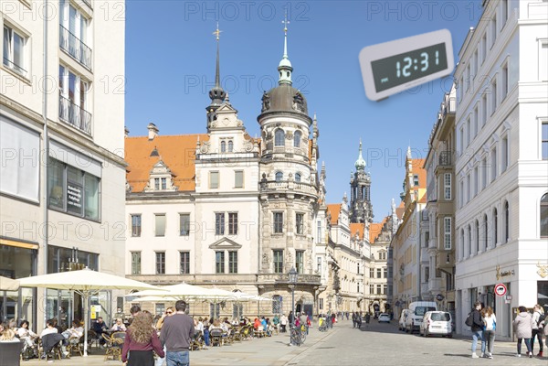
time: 12:31
